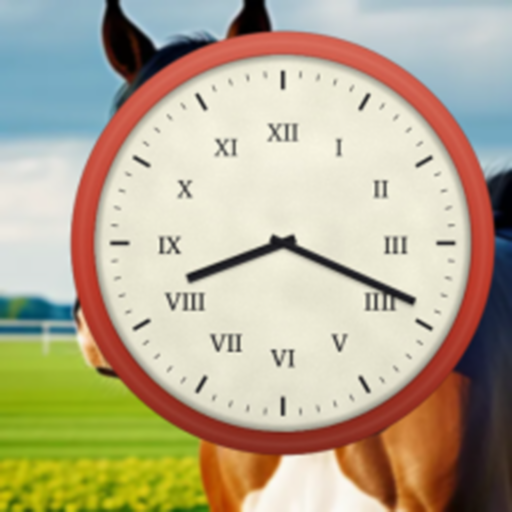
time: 8:19
